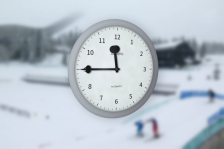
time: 11:45
